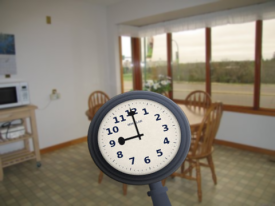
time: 9:00
